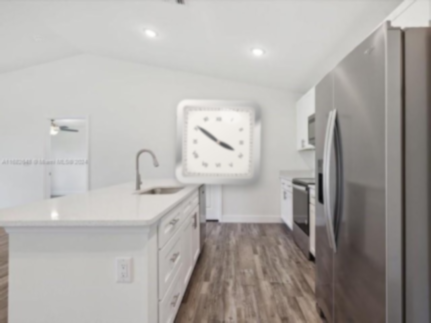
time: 3:51
